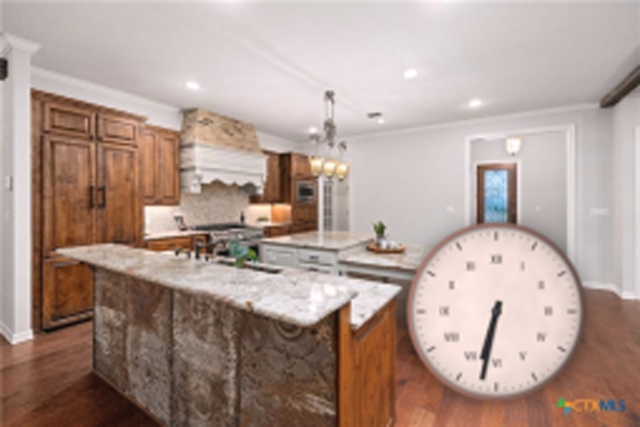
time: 6:32
